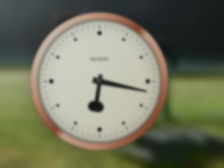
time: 6:17
